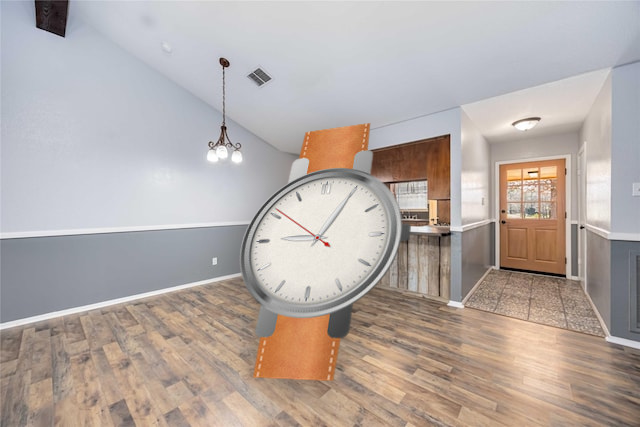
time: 9:04:51
